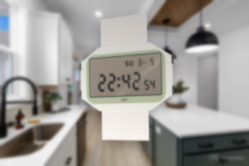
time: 22:42
